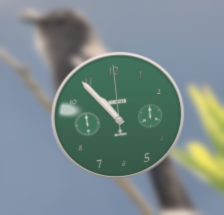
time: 10:54
